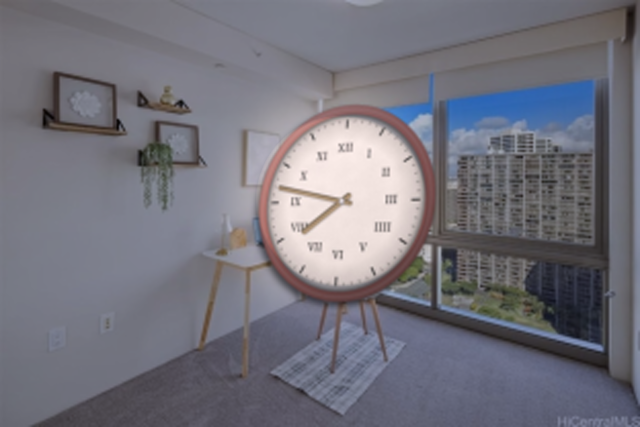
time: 7:47
